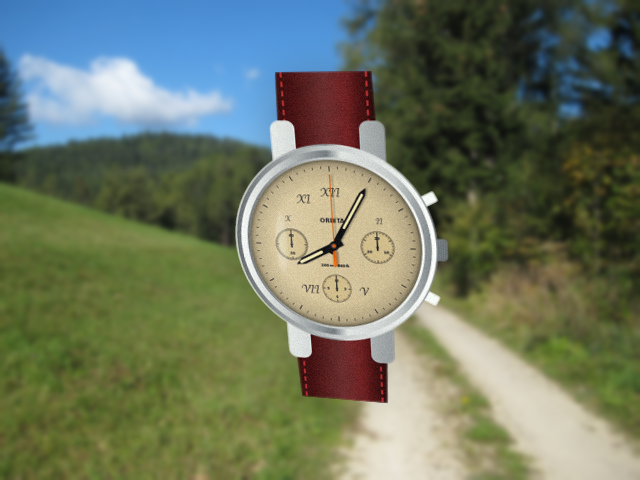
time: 8:05
